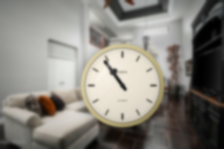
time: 10:54
